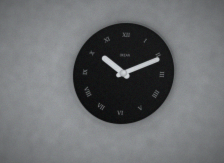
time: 10:11
